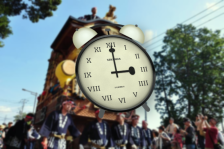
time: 3:00
